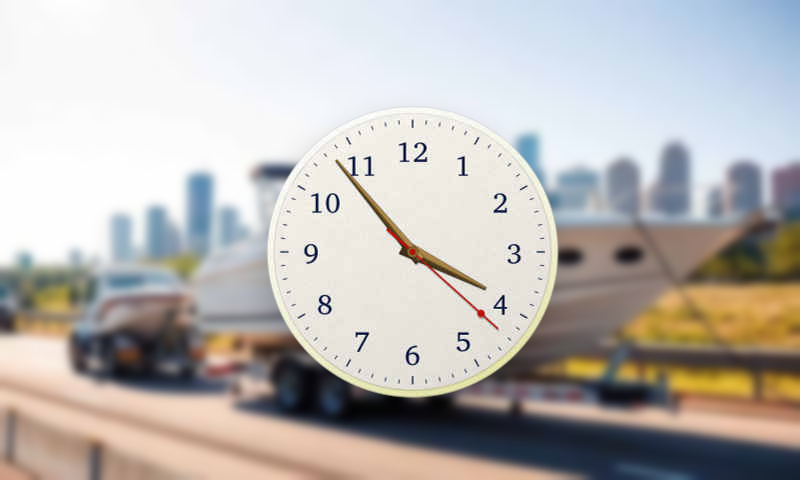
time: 3:53:22
